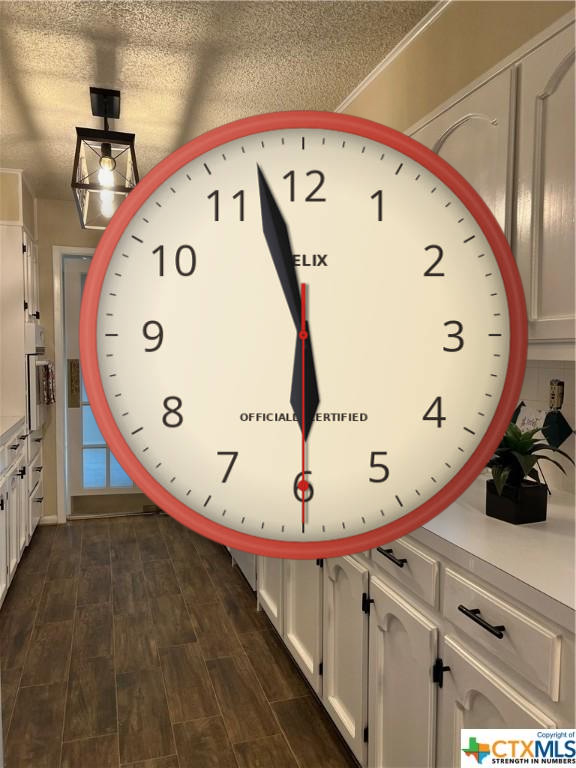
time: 5:57:30
